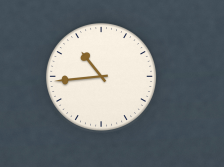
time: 10:44
